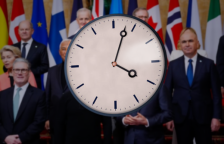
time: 4:03
